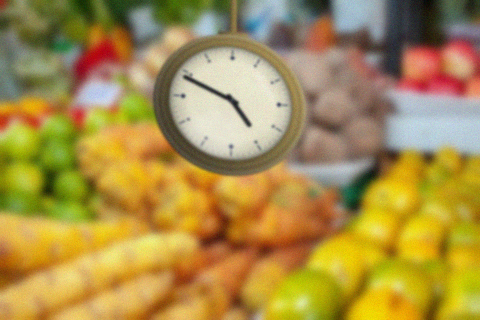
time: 4:49
